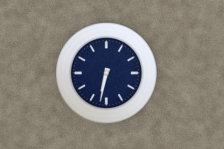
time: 6:32
